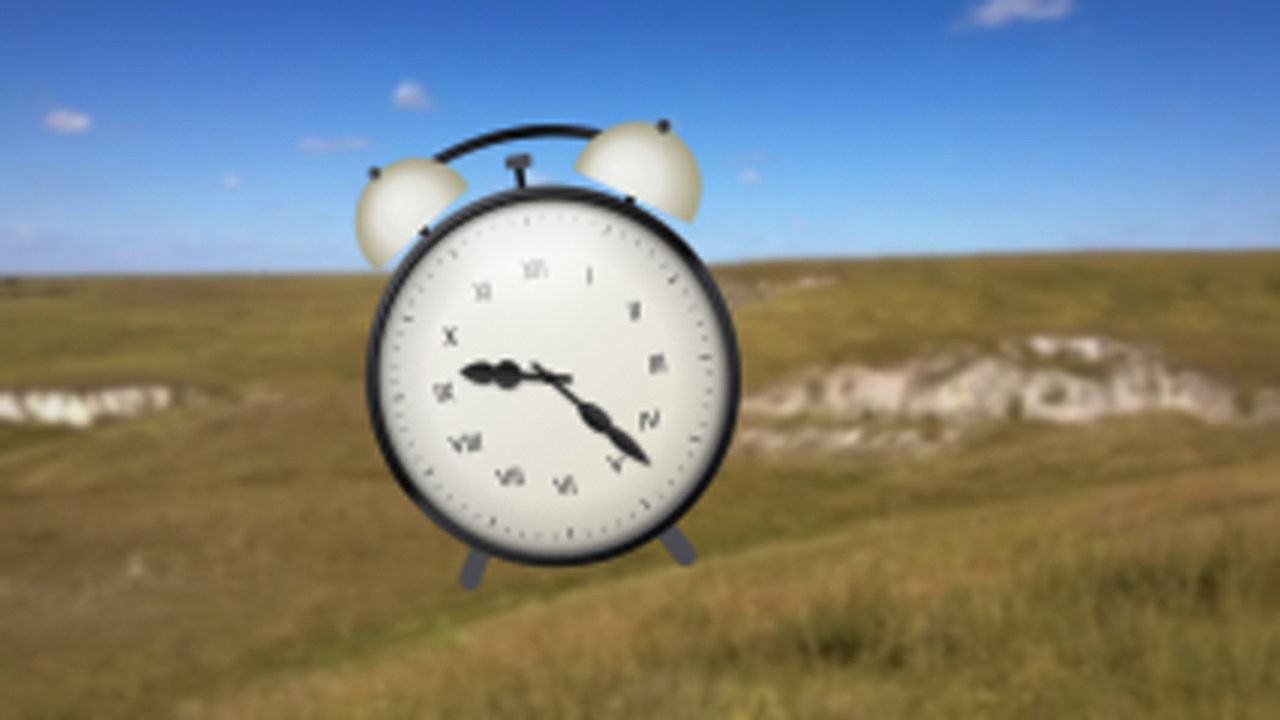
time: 9:23
